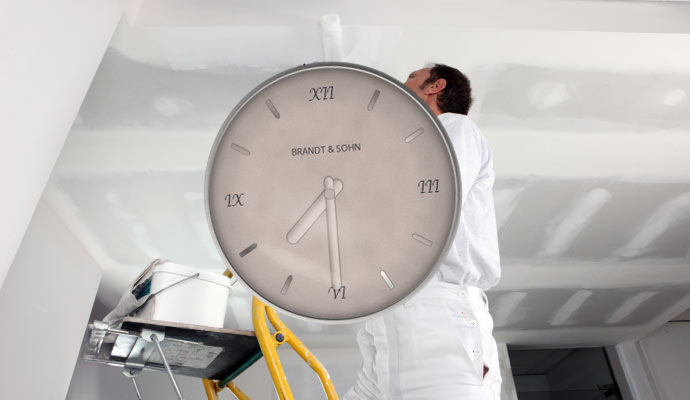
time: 7:30
